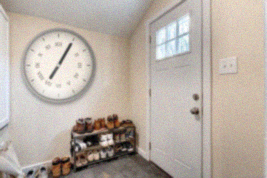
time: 7:05
